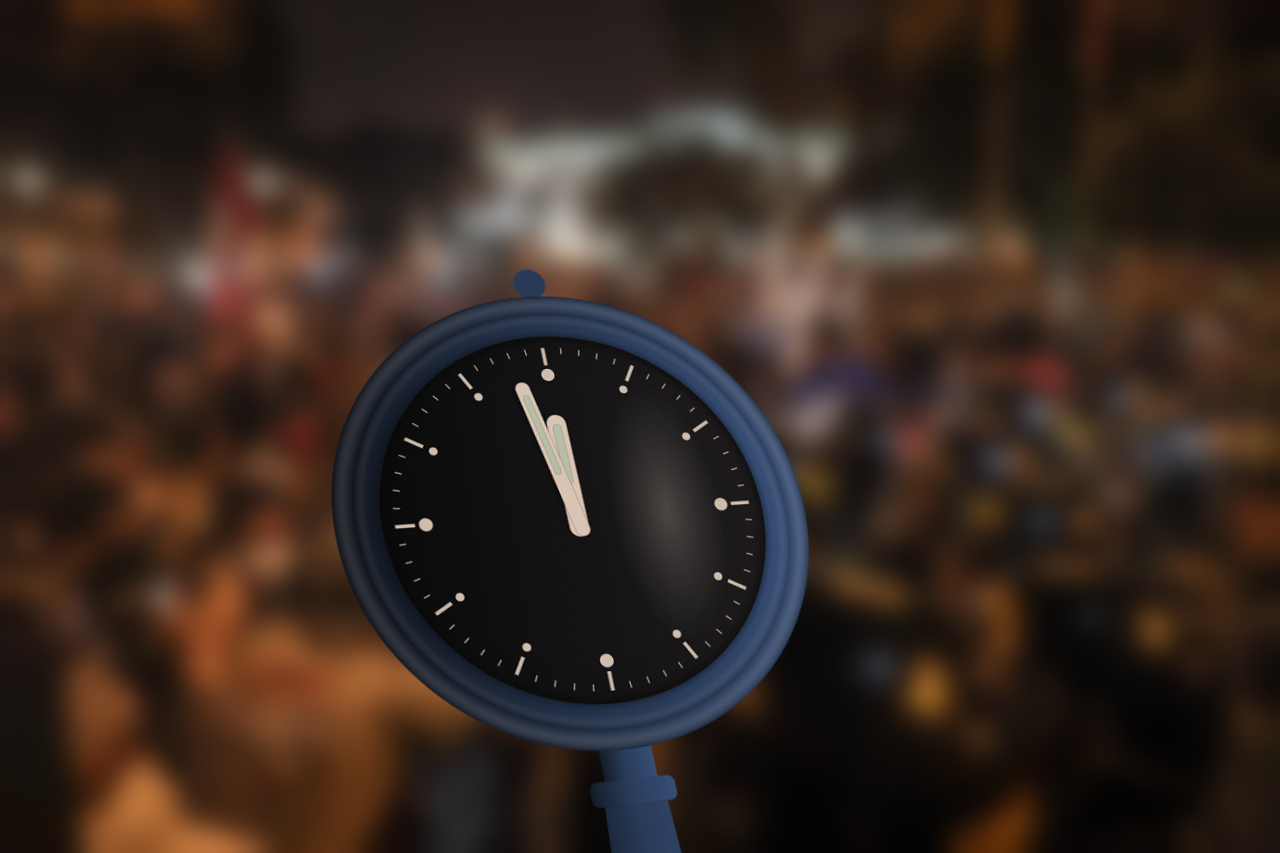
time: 11:58
